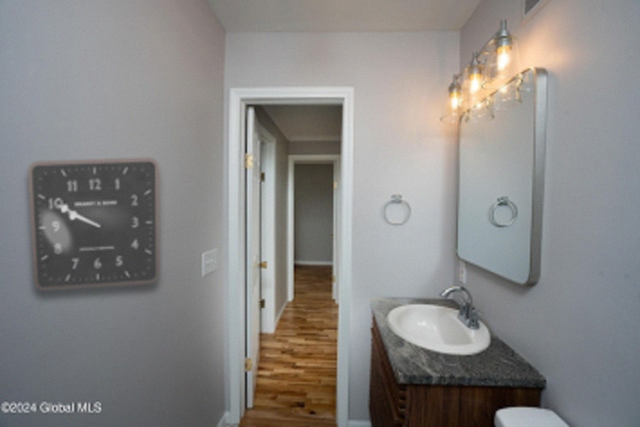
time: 9:50
